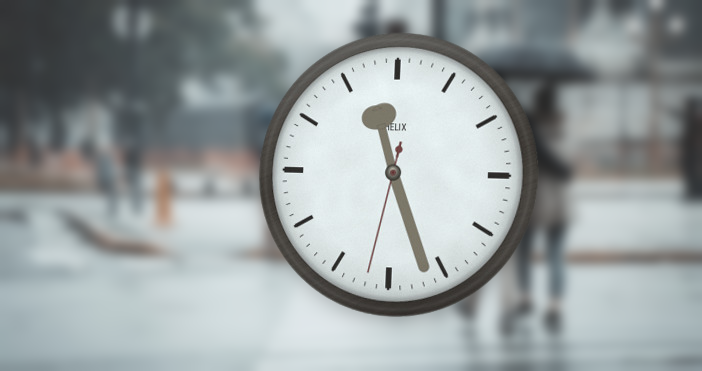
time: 11:26:32
